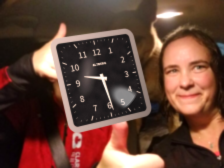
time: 9:29
